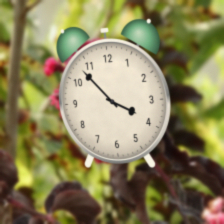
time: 3:53
